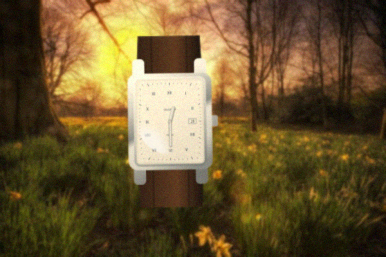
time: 12:30
